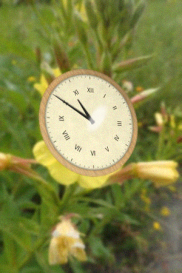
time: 10:50
